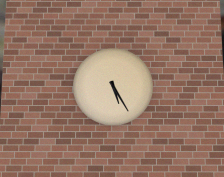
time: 5:25
